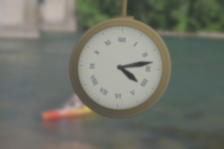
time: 4:13
